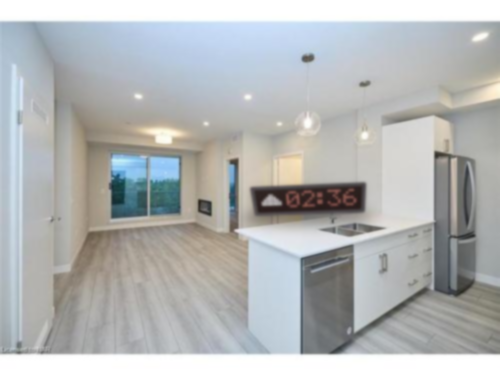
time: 2:36
